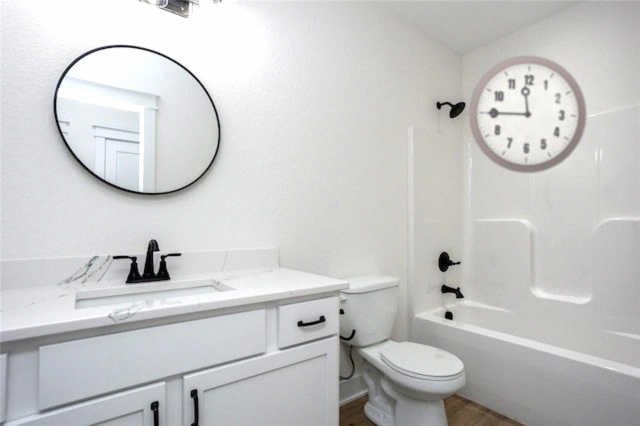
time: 11:45
